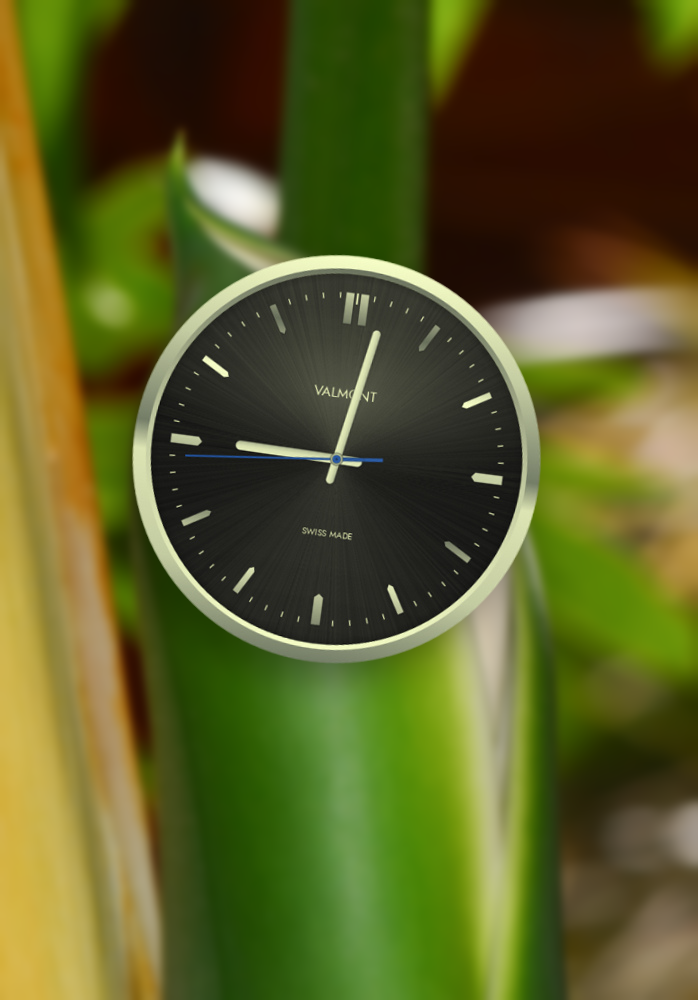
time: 9:01:44
